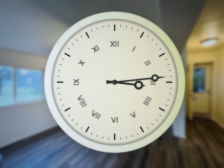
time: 3:14
